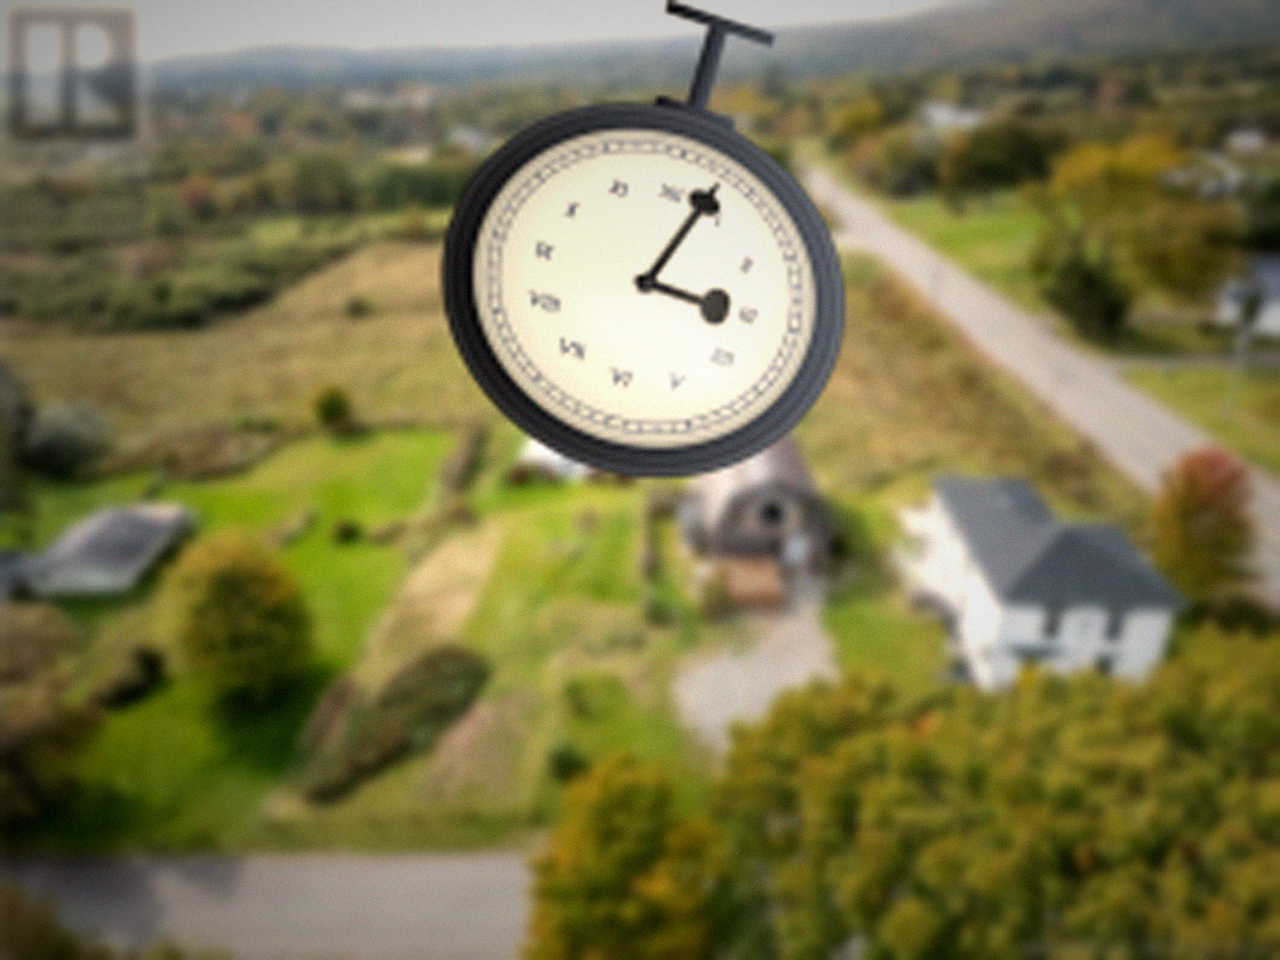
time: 3:03
